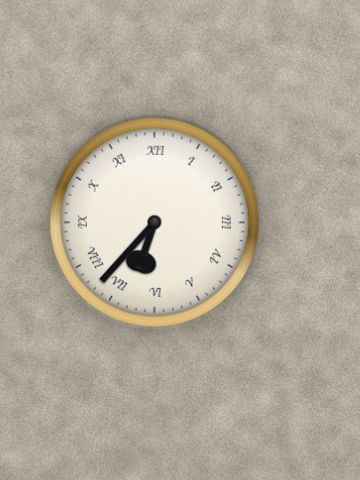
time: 6:37
